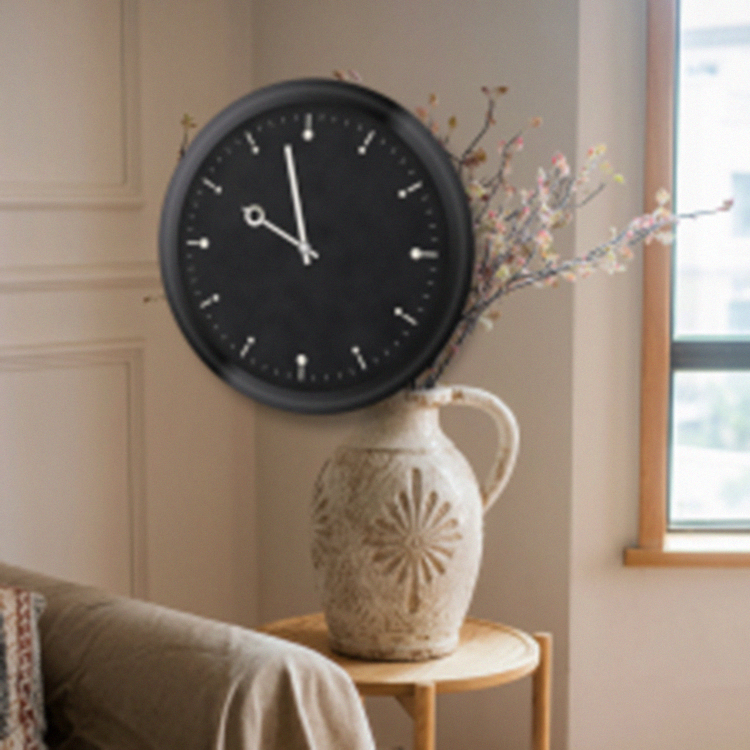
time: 9:58
